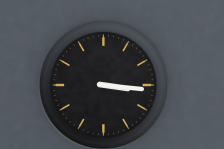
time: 3:16
